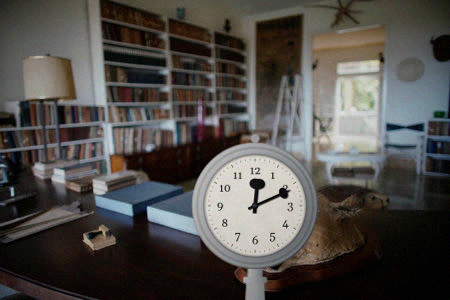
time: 12:11
